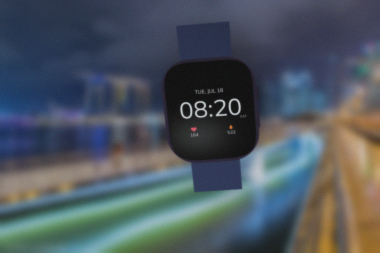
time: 8:20
